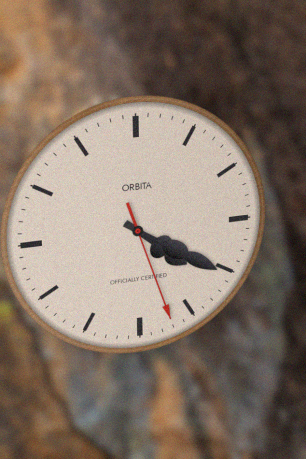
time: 4:20:27
